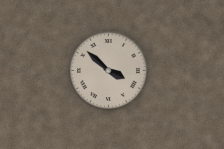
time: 3:52
